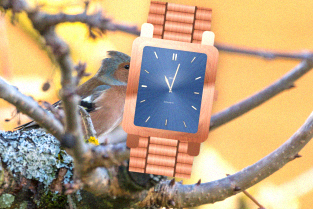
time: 11:02
